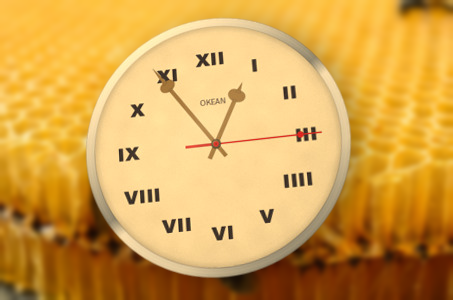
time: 12:54:15
